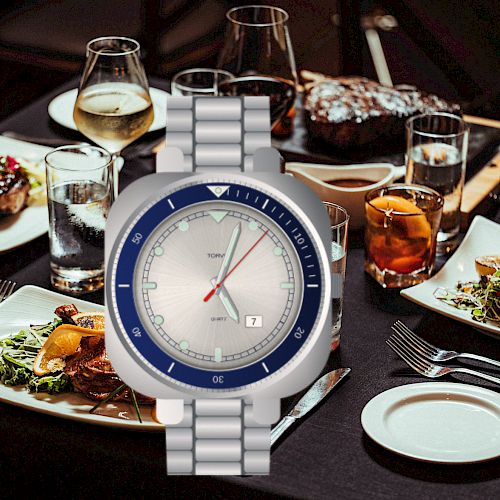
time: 5:03:07
